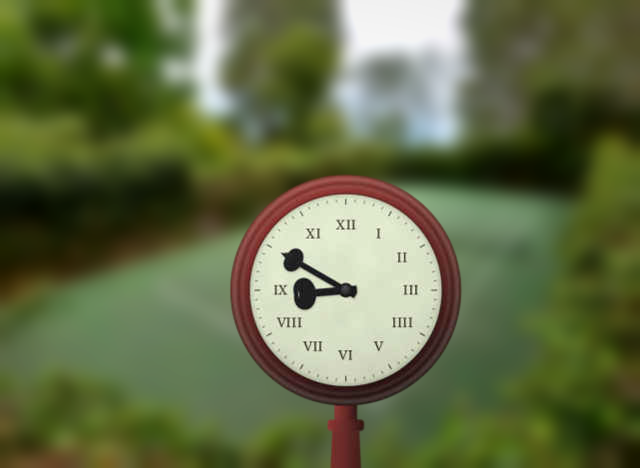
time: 8:50
